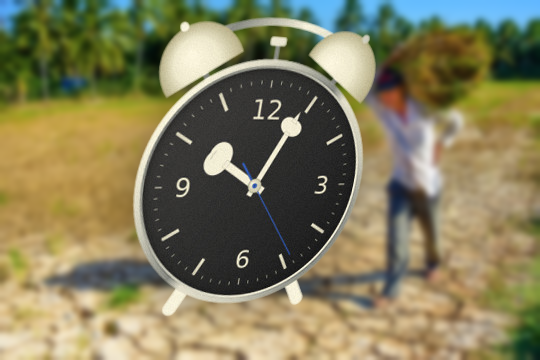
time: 10:04:24
